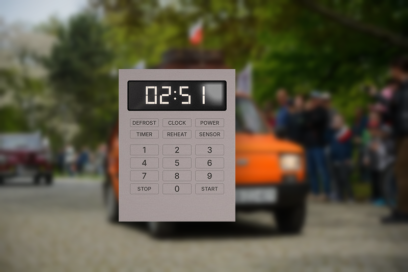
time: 2:51
